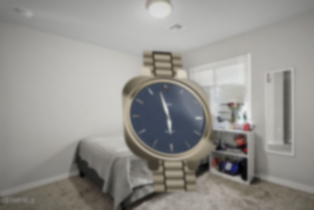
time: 5:58
